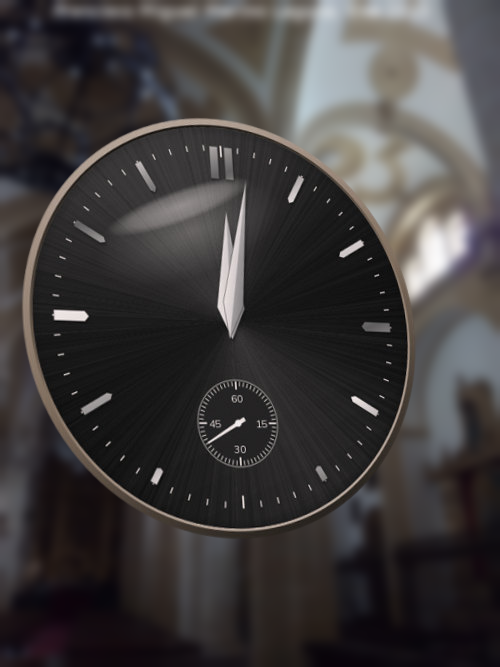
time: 12:01:40
